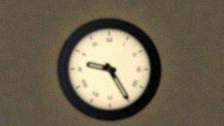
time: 9:25
